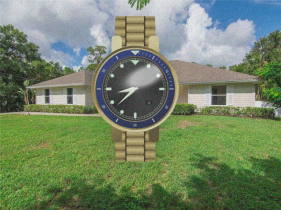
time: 8:38
